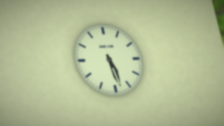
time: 5:28
